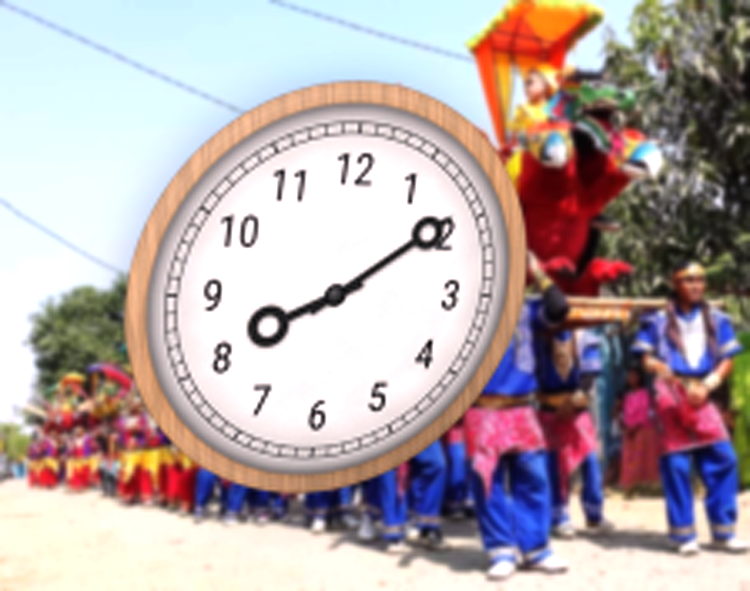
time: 8:09
